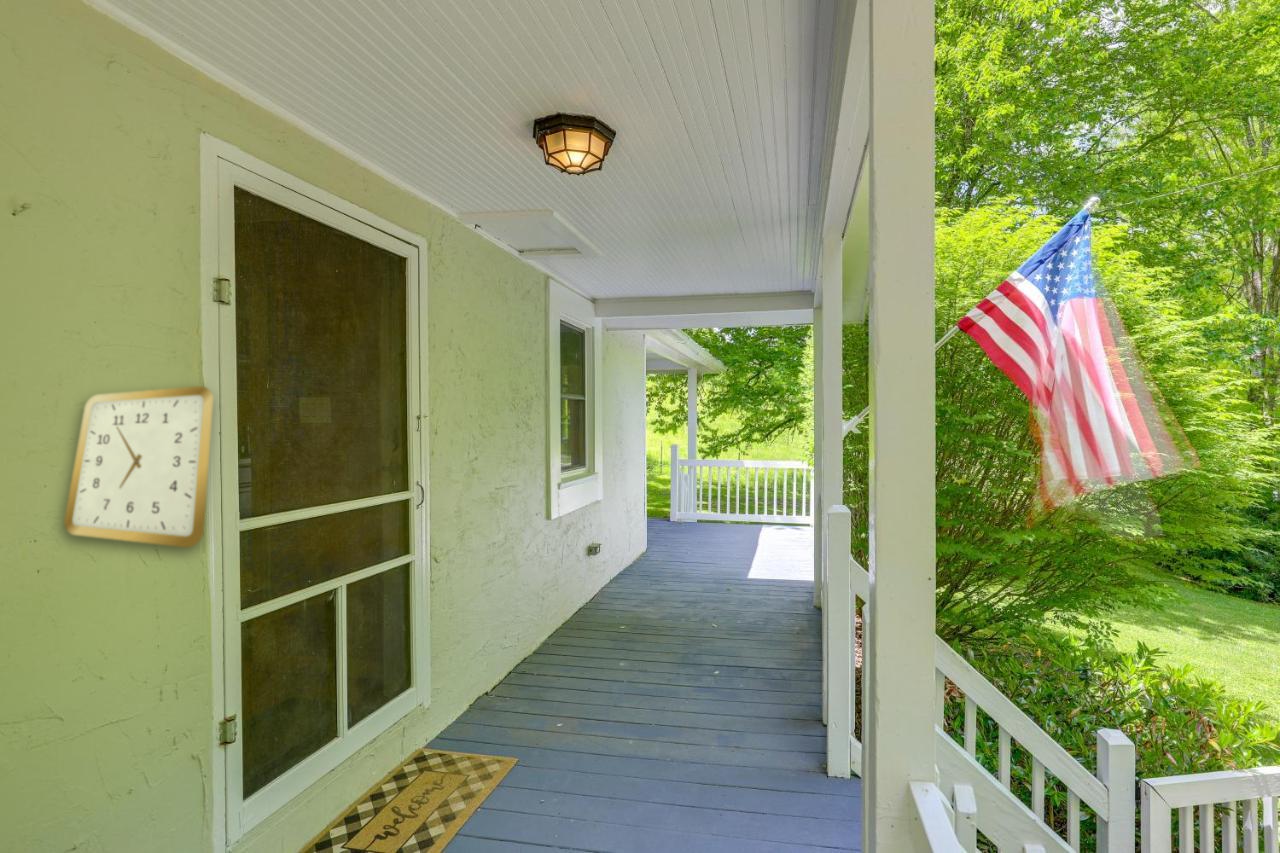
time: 6:54
